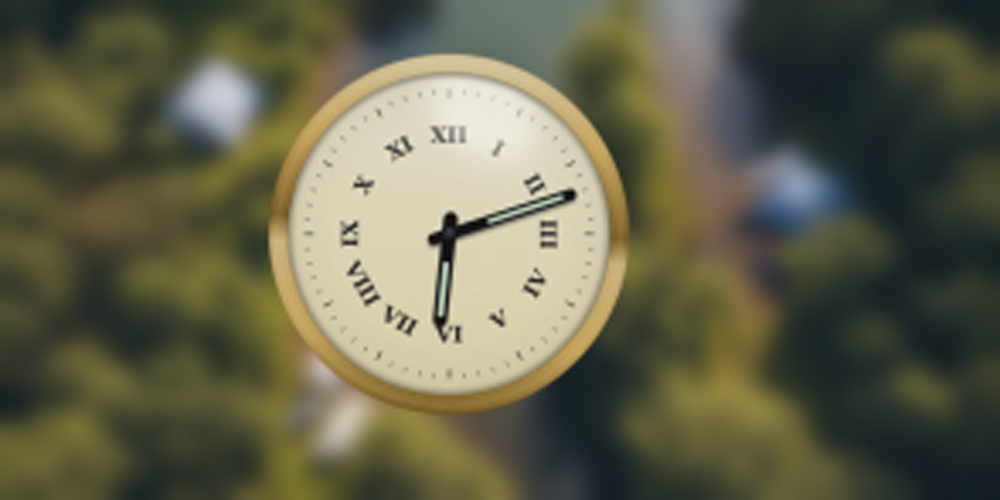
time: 6:12
